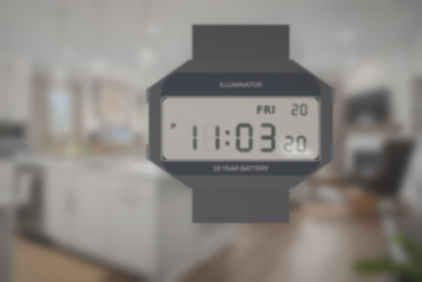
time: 11:03:20
